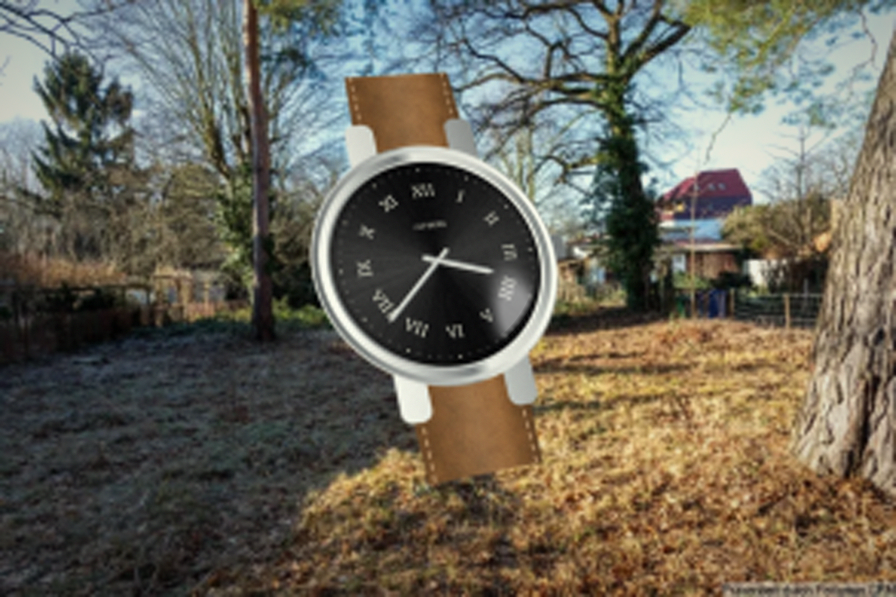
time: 3:38
